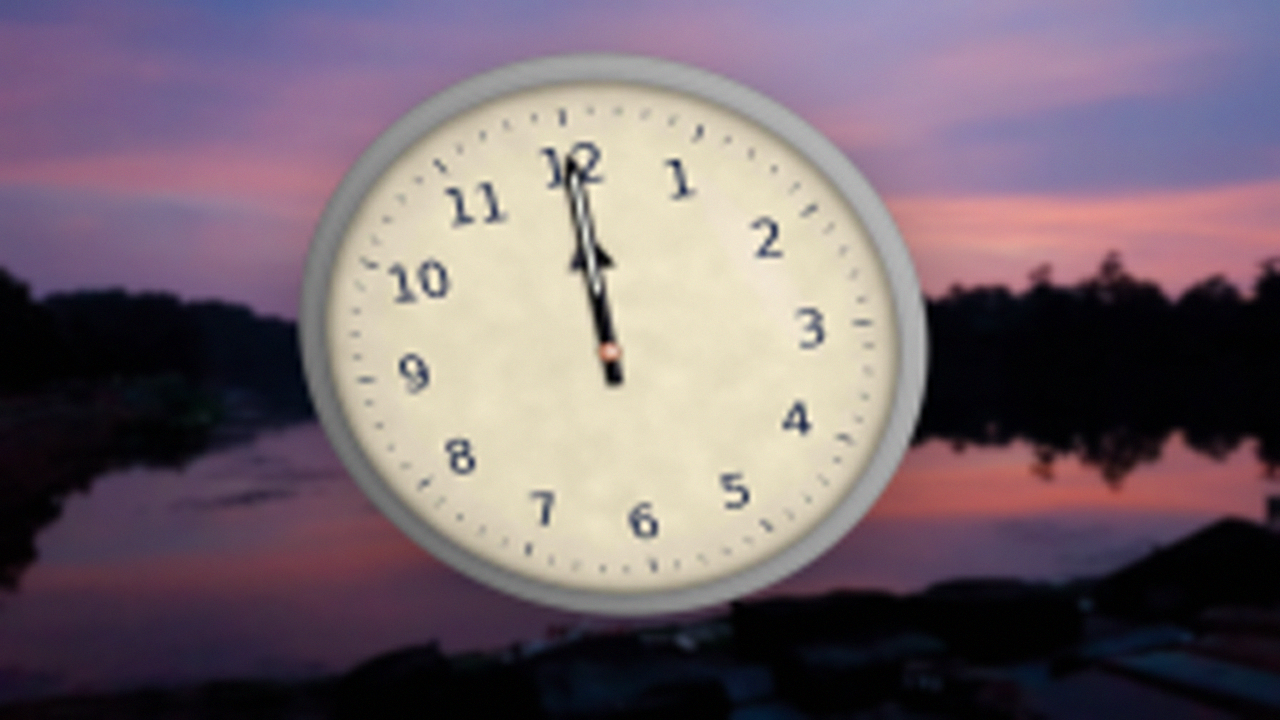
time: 12:00
